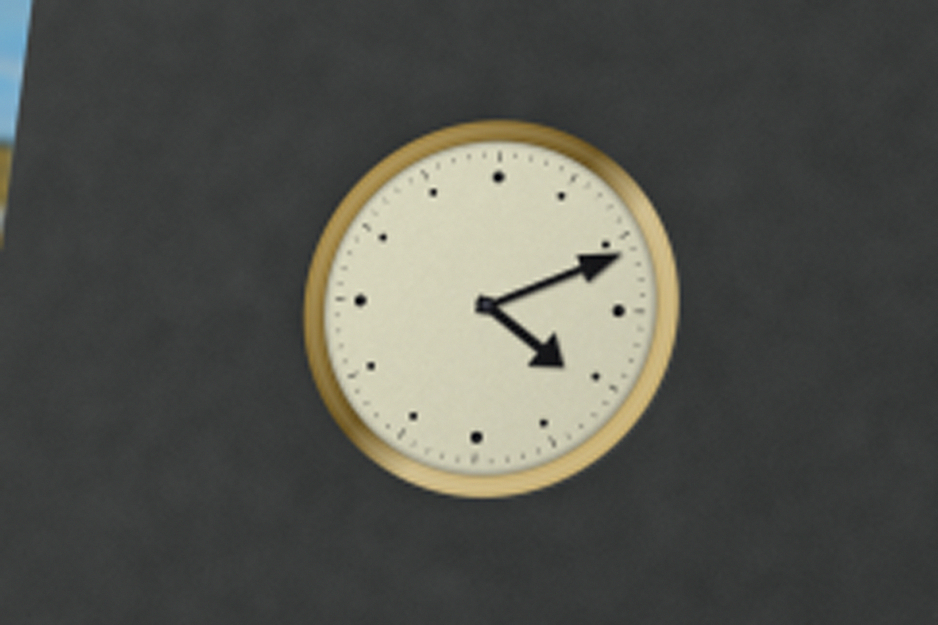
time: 4:11
